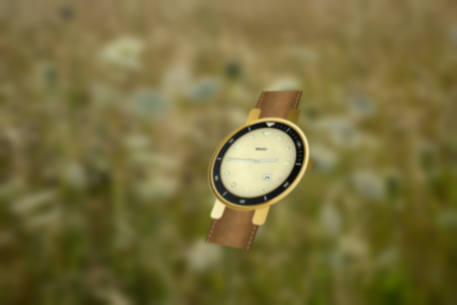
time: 2:45
